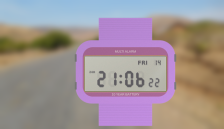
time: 21:06:22
